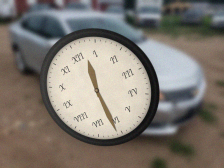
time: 12:31
